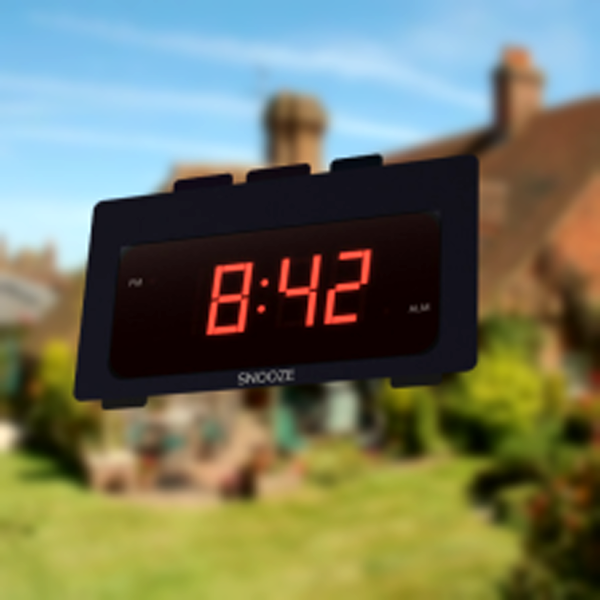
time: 8:42
